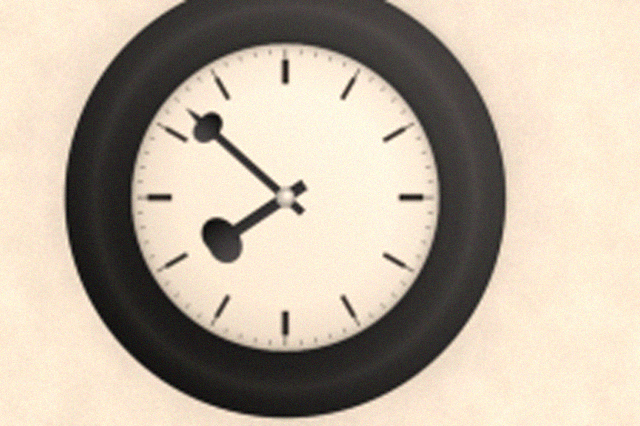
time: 7:52
